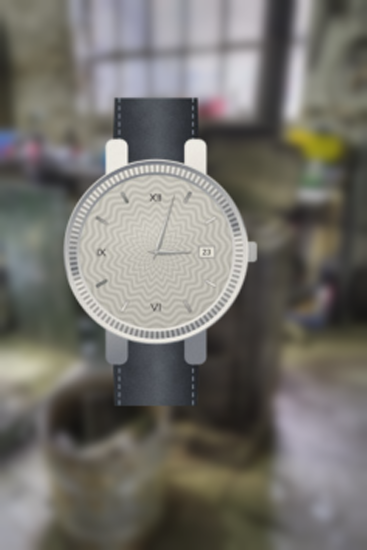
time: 3:03
